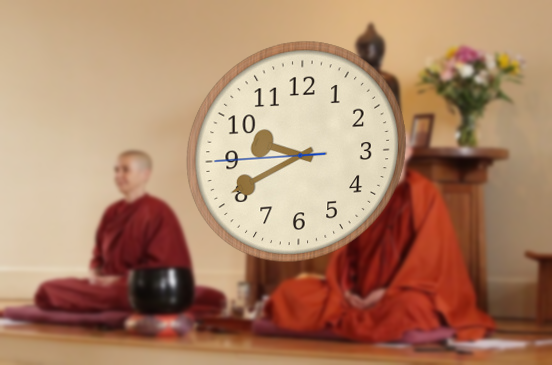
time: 9:40:45
